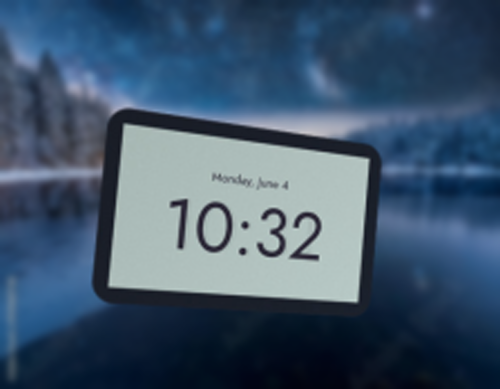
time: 10:32
